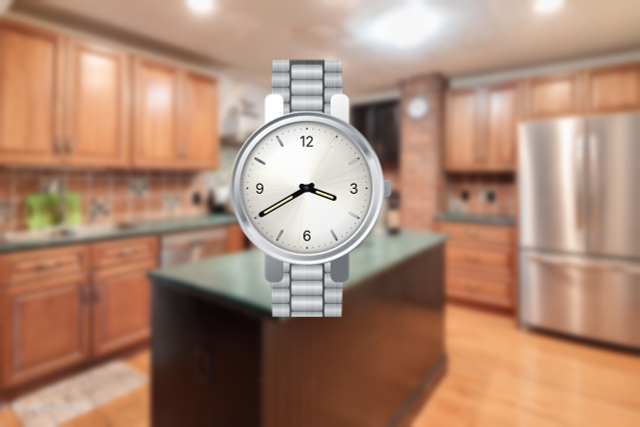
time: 3:40
